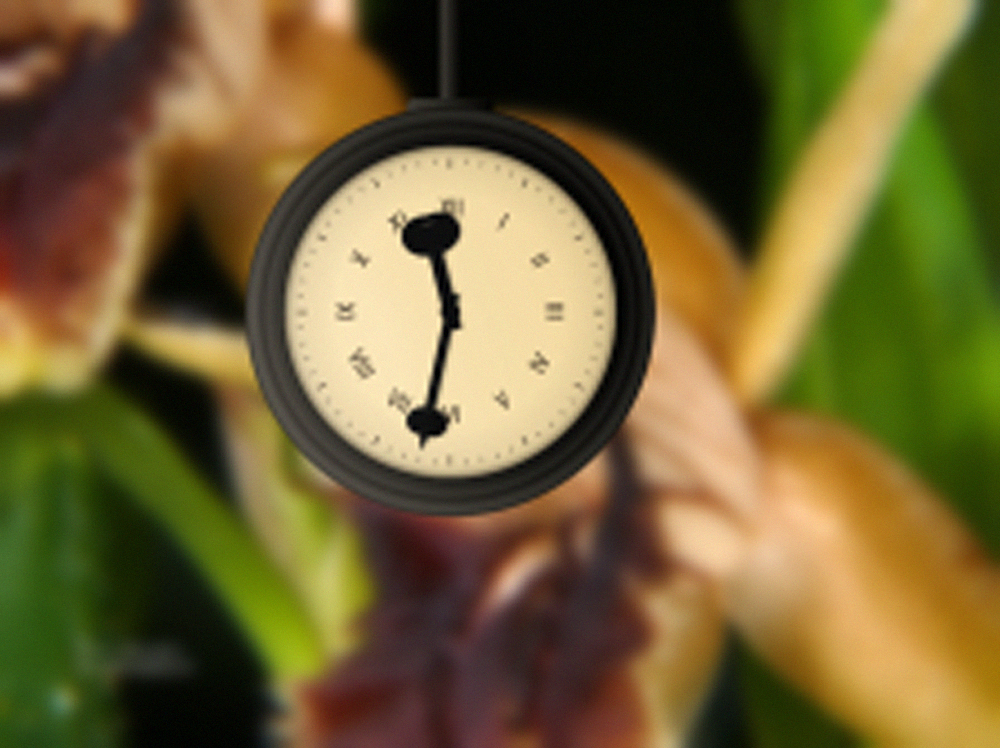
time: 11:32
